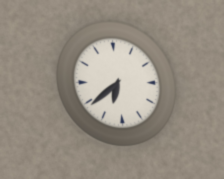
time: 6:39
